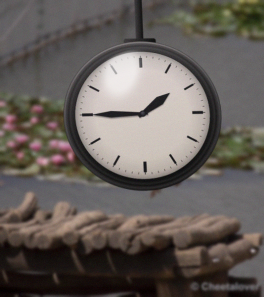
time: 1:45
